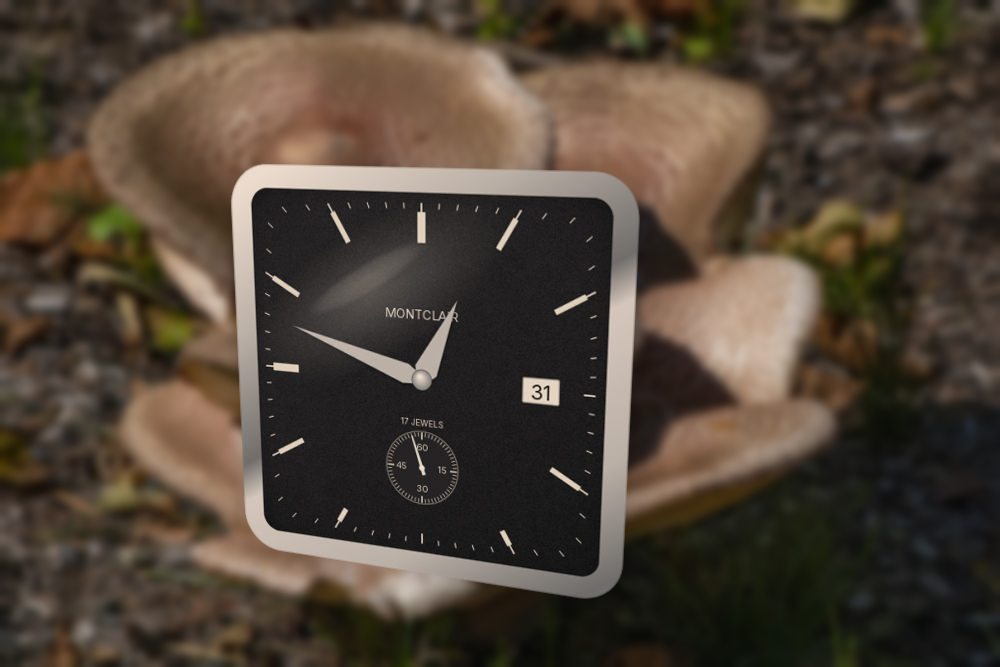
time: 12:47:57
